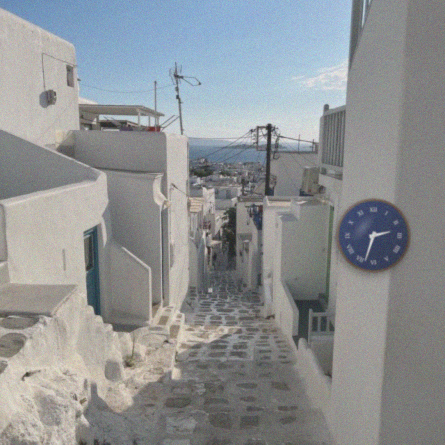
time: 2:33
